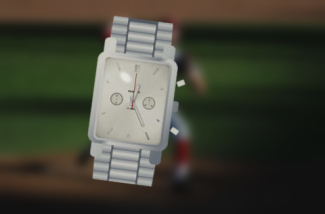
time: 12:25
